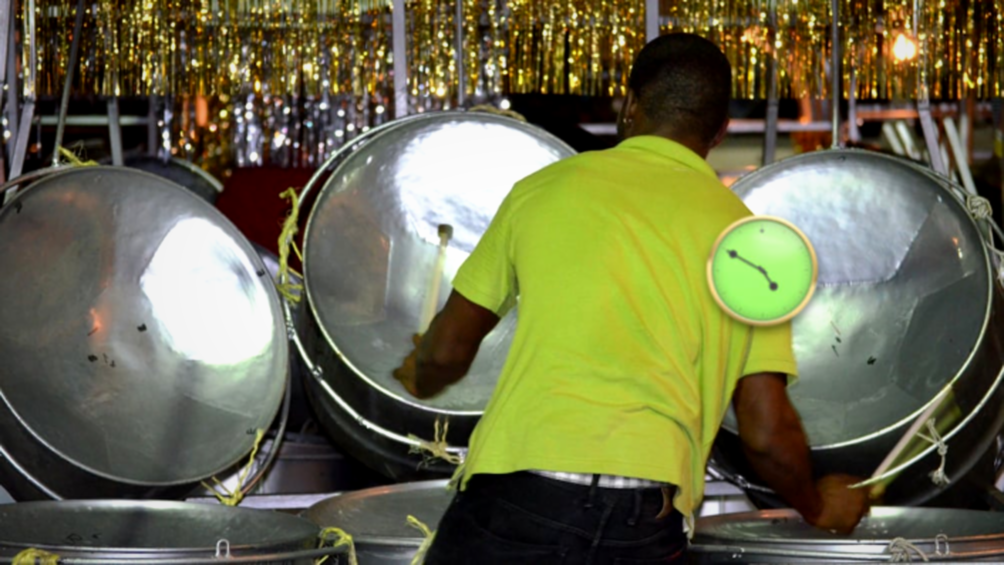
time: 4:50
